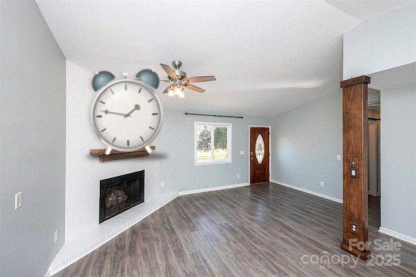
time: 1:47
